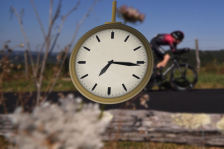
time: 7:16
